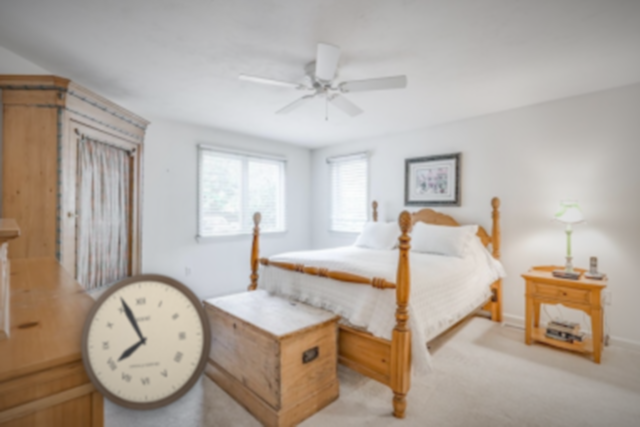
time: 7:56
